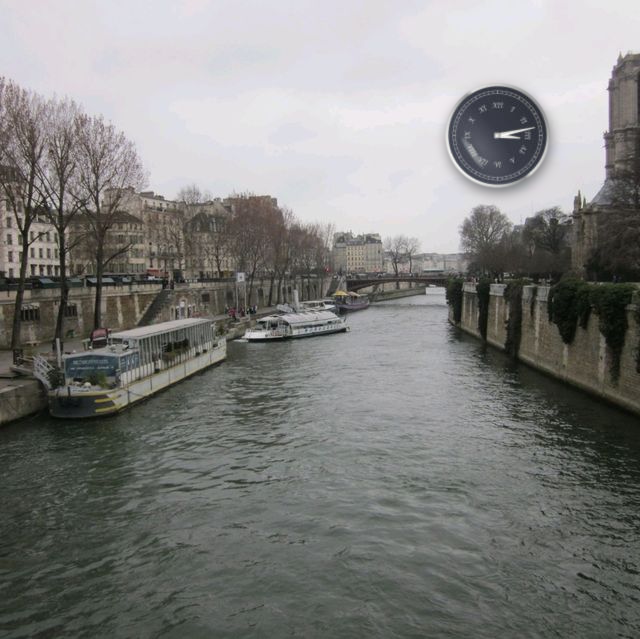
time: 3:13
